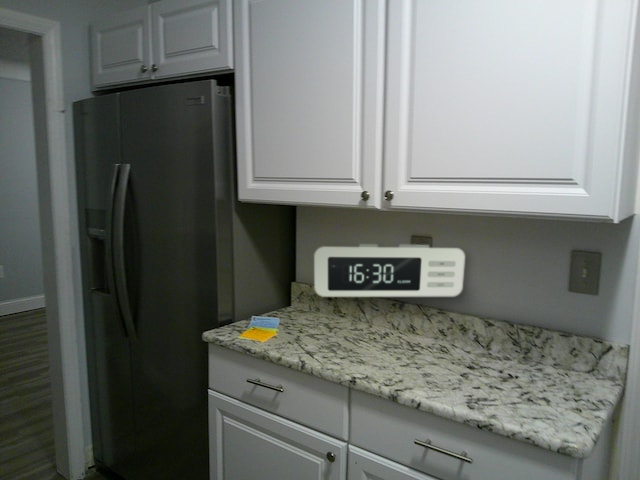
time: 16:30
